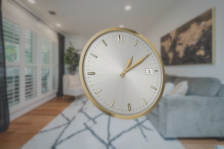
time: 1:10
